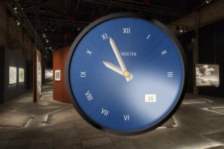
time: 9:56
